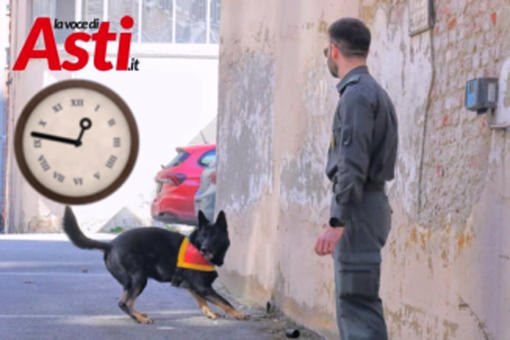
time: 12:47
